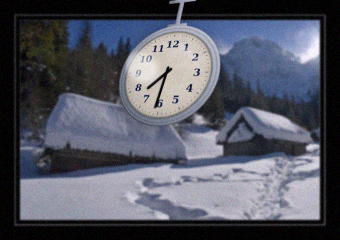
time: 7:31
